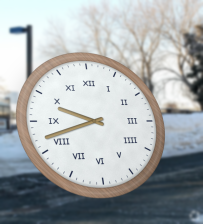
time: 9:42
